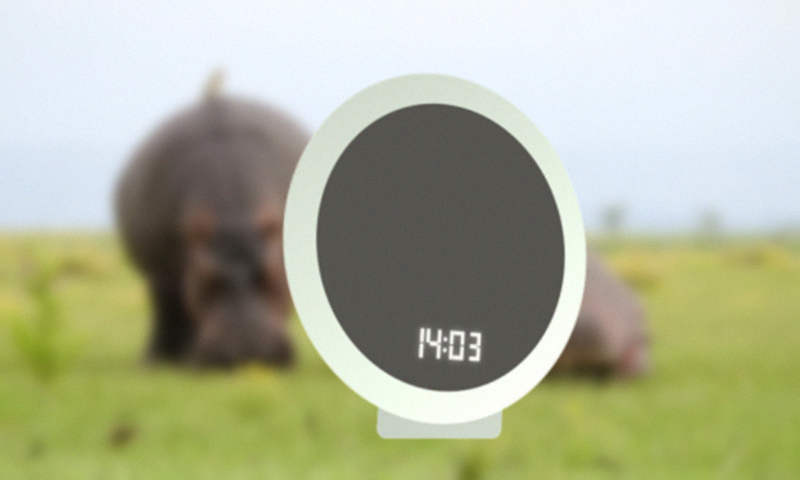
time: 14:03
